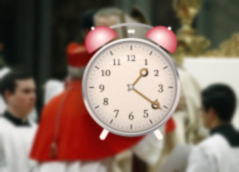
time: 1:21
